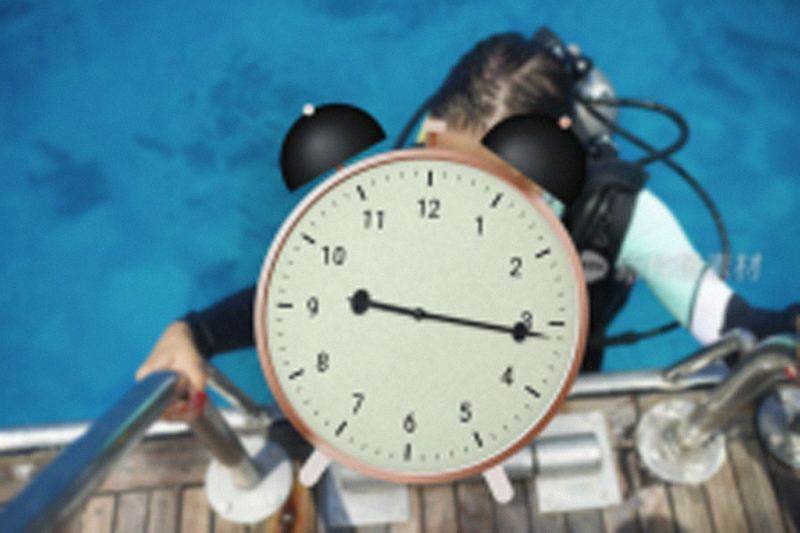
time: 9:16
